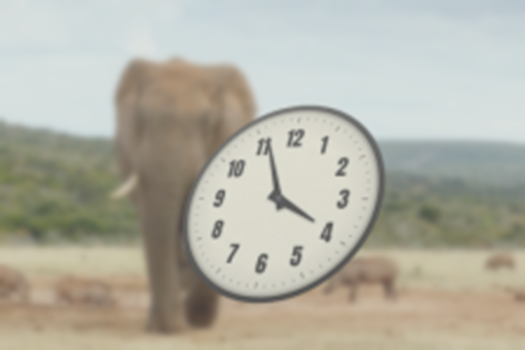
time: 3:56
